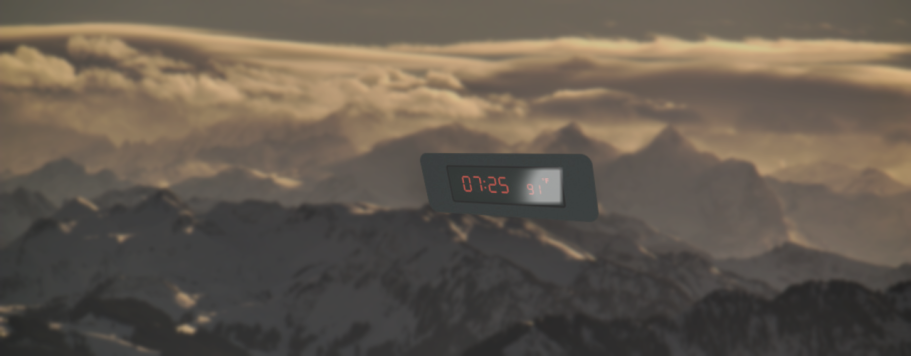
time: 7:25
